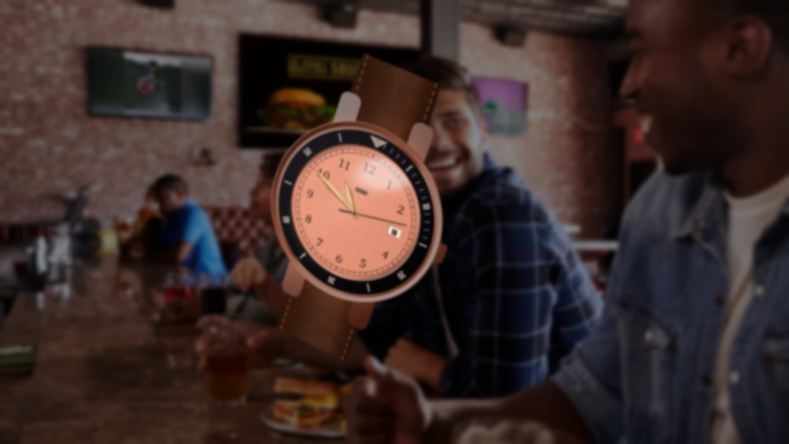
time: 10:49:13
